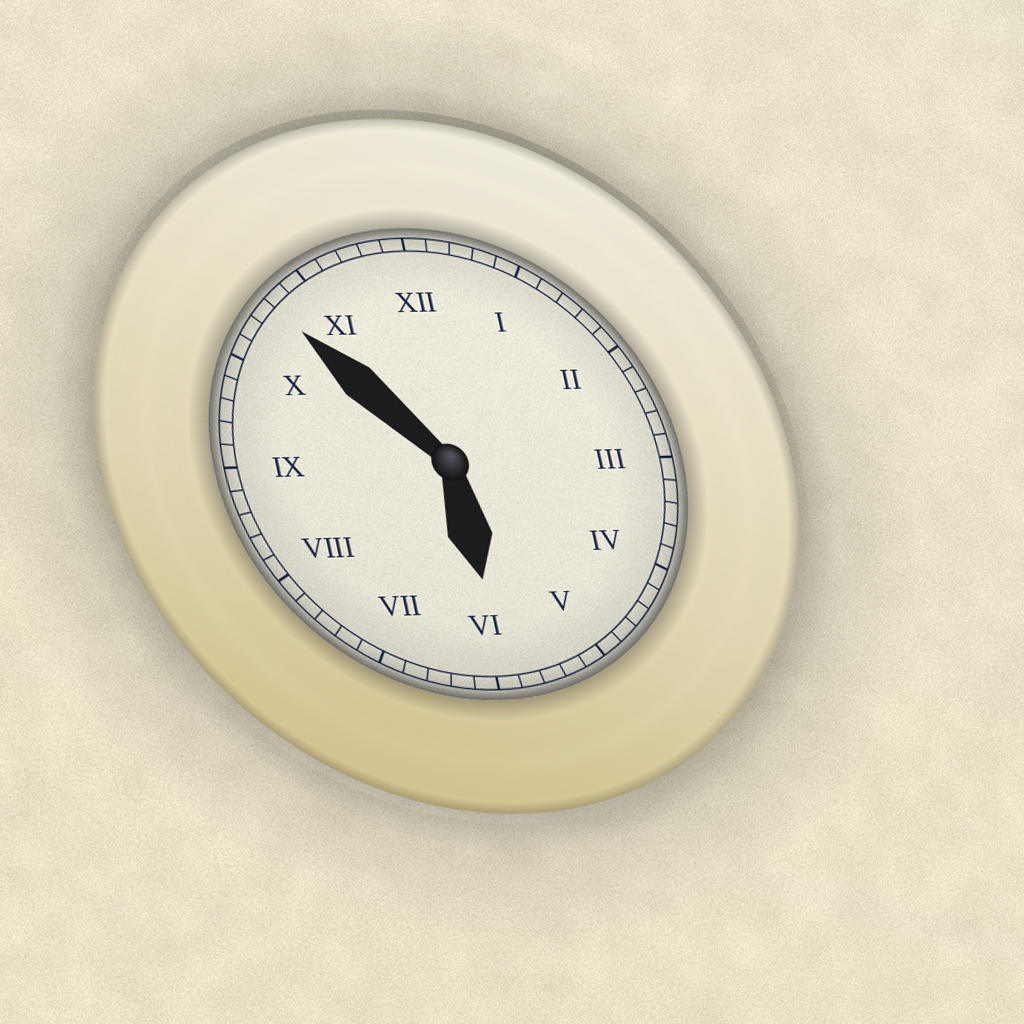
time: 5:53
